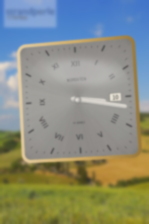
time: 3:17
